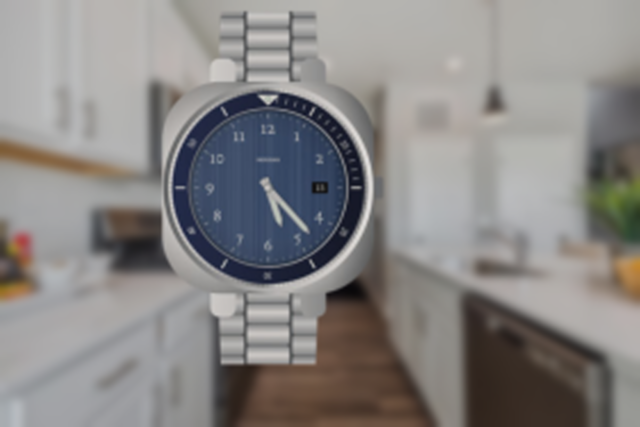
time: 5:23
